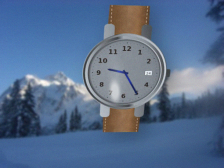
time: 9:25
